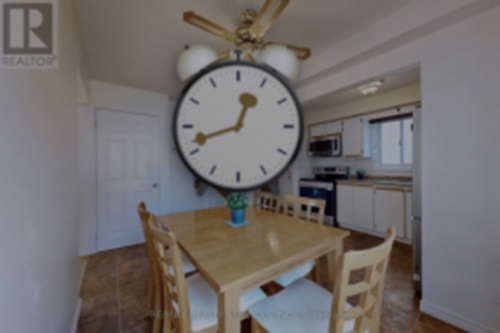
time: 12:42
